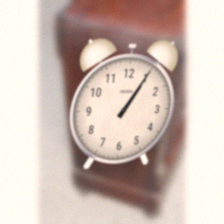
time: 1:05
